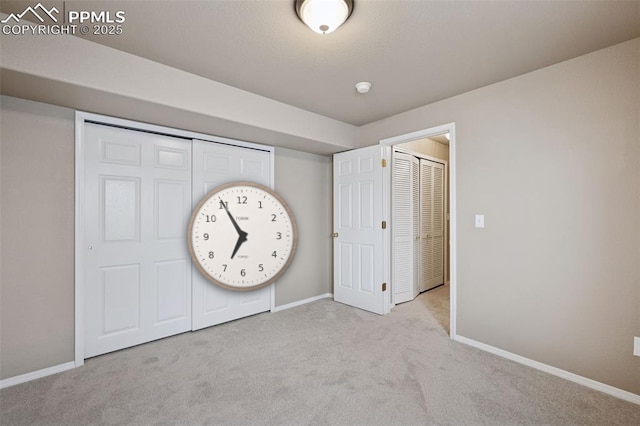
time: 6:55
